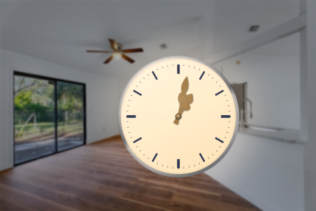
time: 1:02
